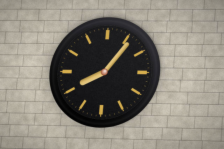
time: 8:06
